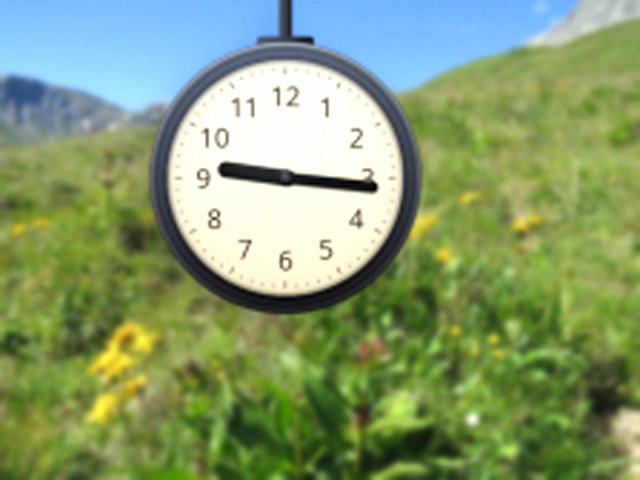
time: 9:16
